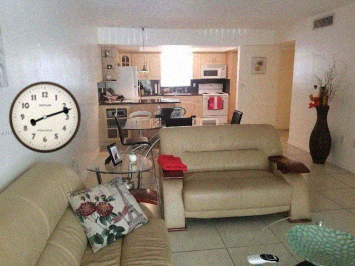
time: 8:12
